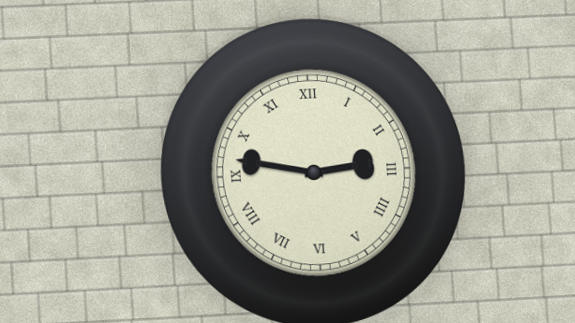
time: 2:47
